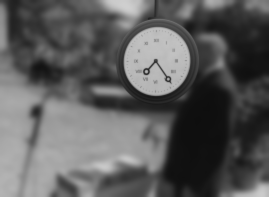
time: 7:24
